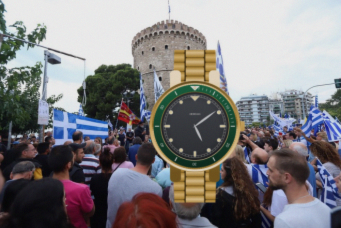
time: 5:09
